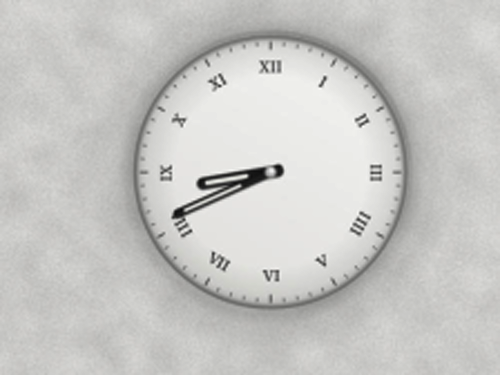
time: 8:41
